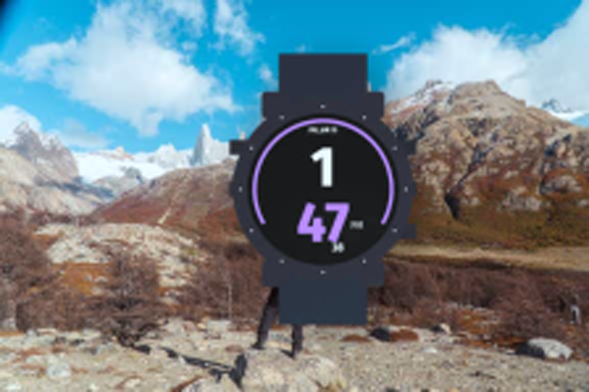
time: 1:47
